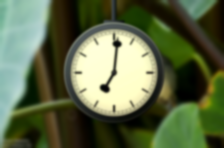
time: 7:01
